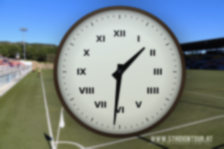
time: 1:31
